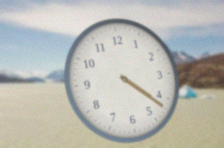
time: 4:22
